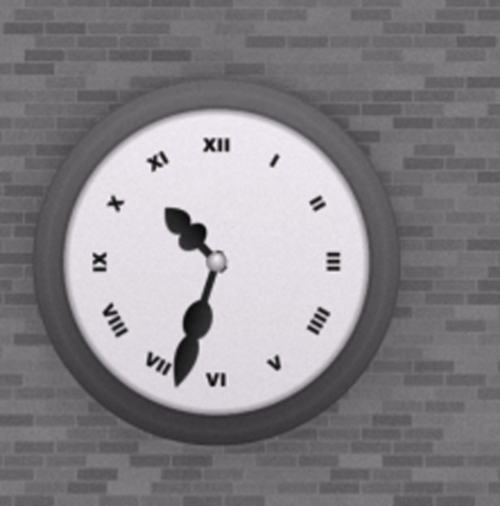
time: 10:33
